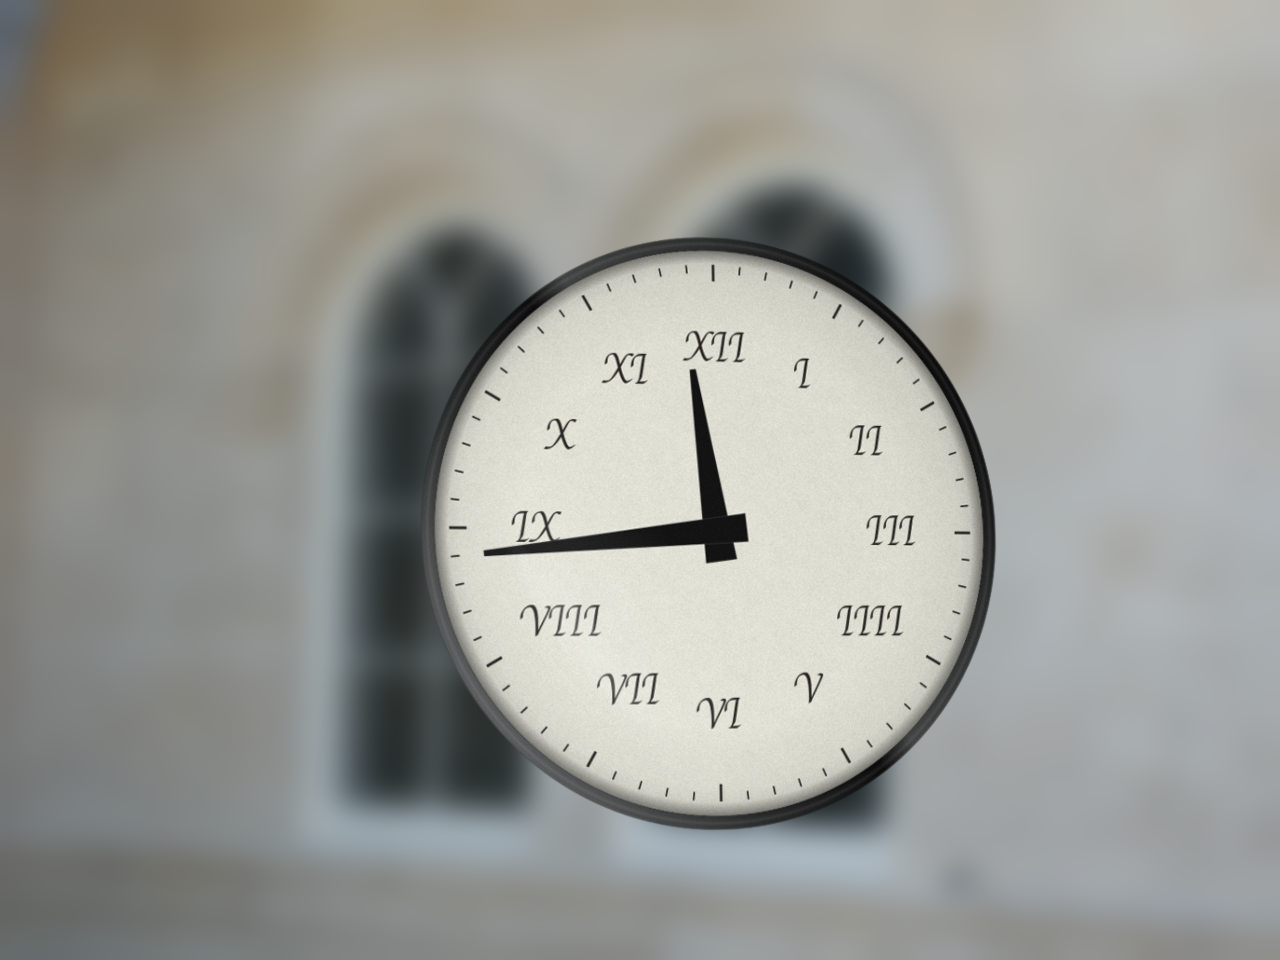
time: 11:44
